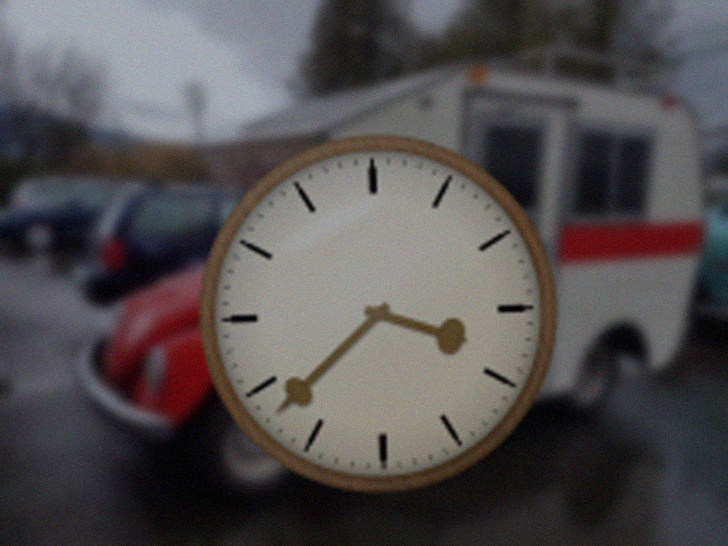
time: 3:38
